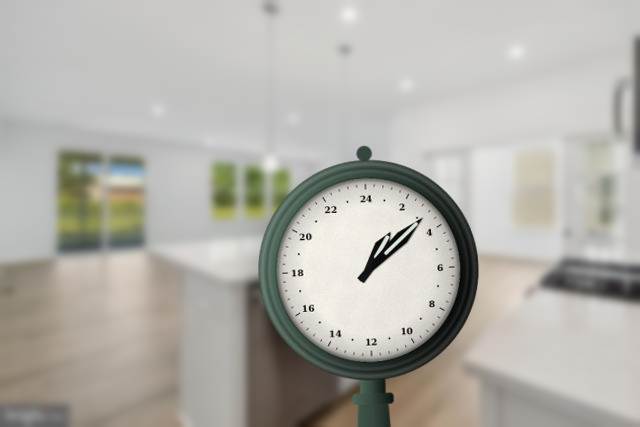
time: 2:08
